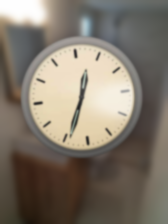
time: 12:34
